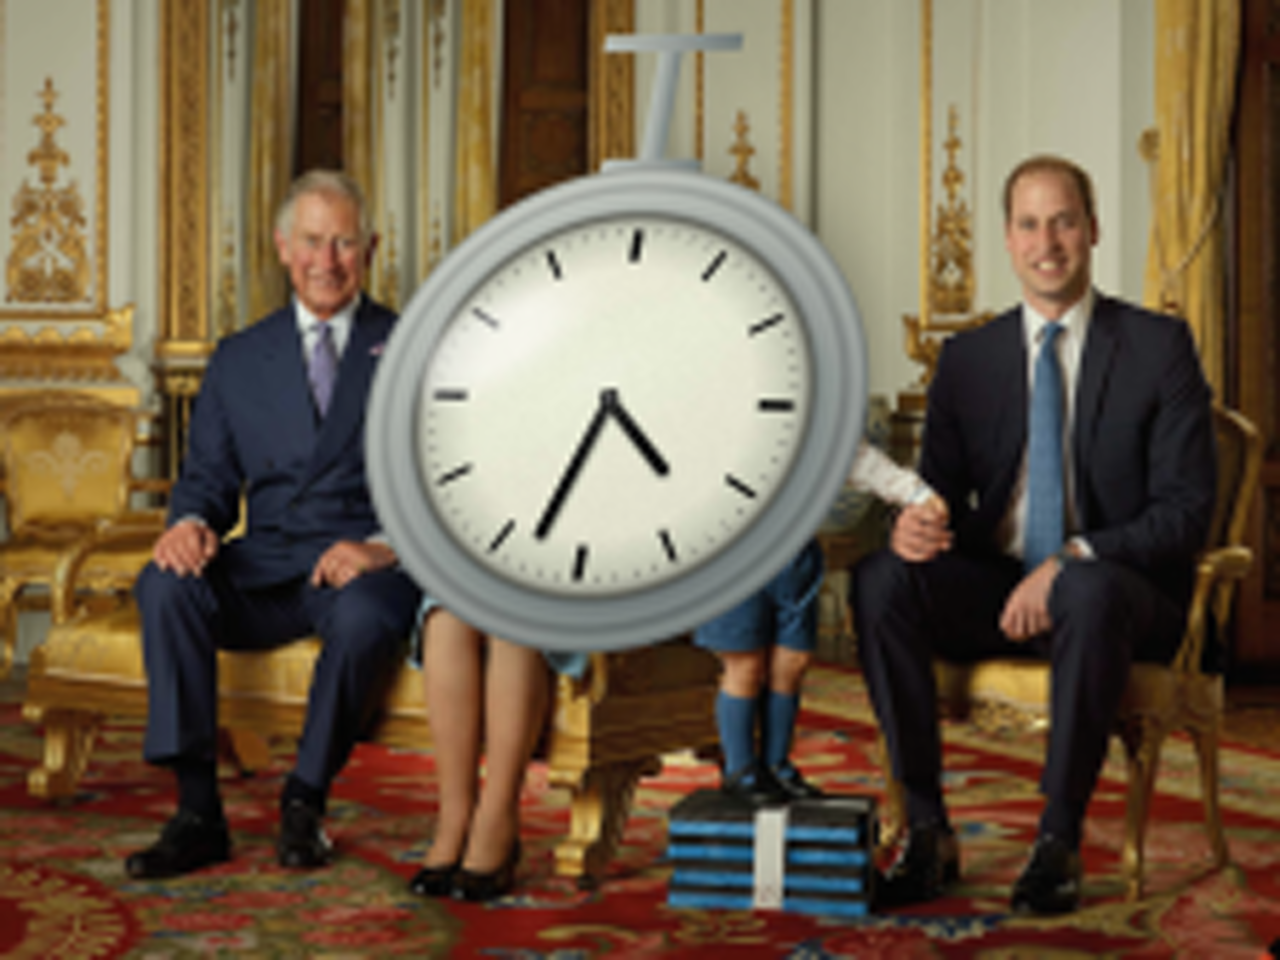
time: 4:33
